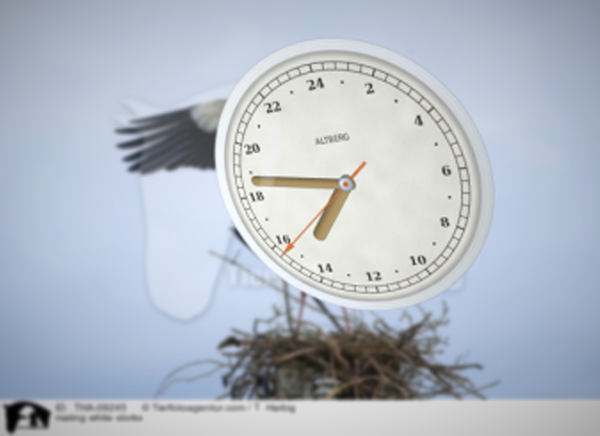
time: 14:46:39
